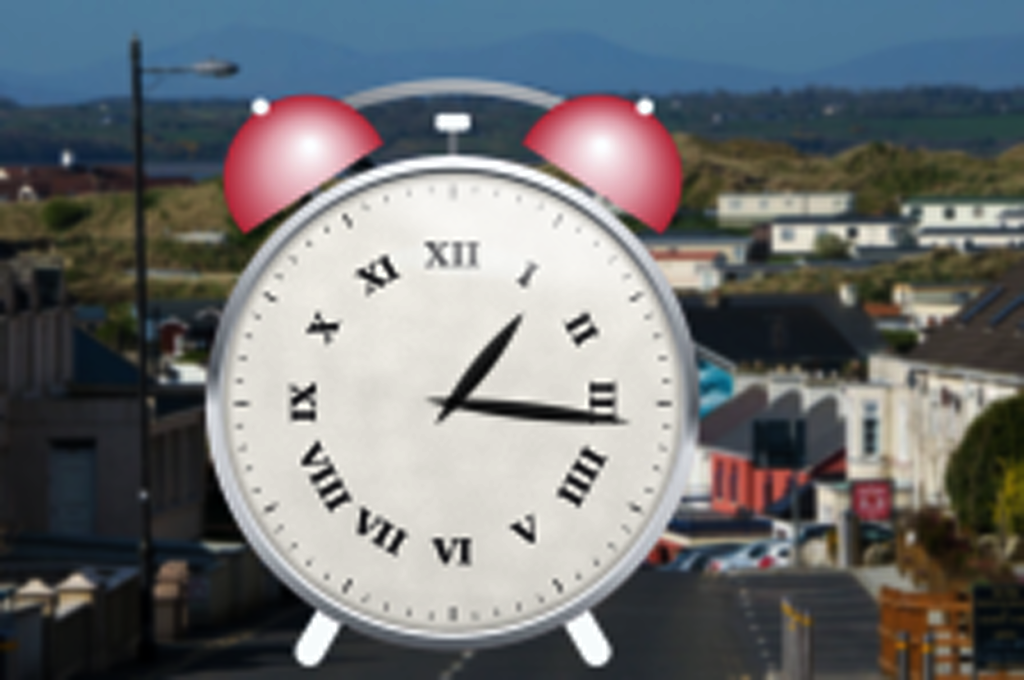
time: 1:16
